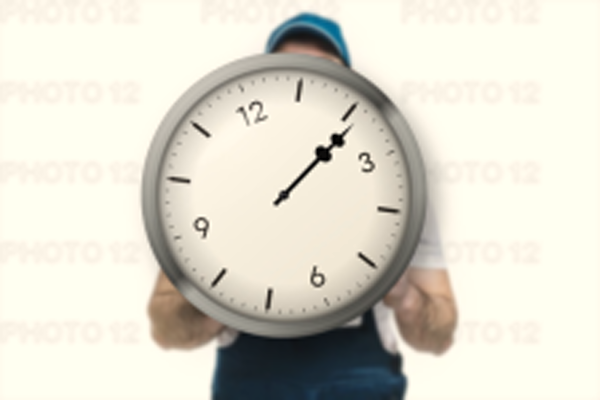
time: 2:11
